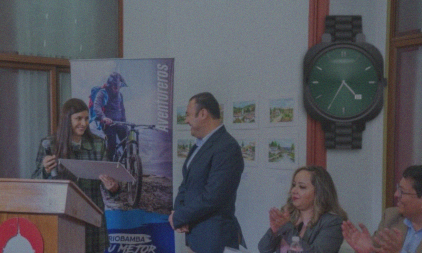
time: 4:35
